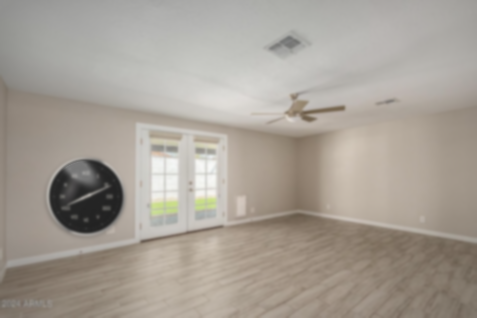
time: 8:11
